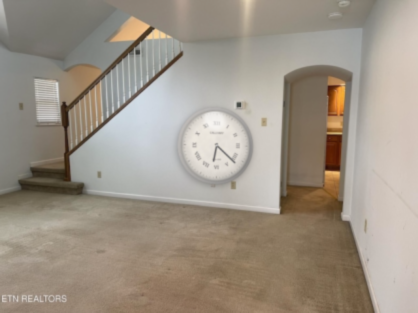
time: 6:22
